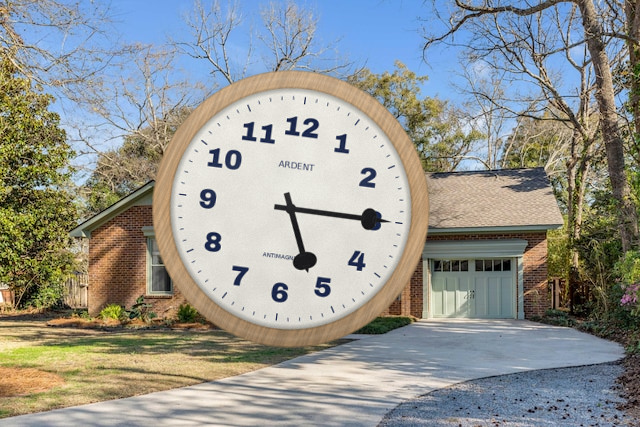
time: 5:15
